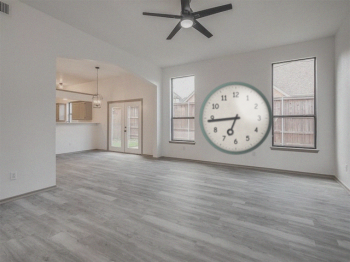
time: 6:44
